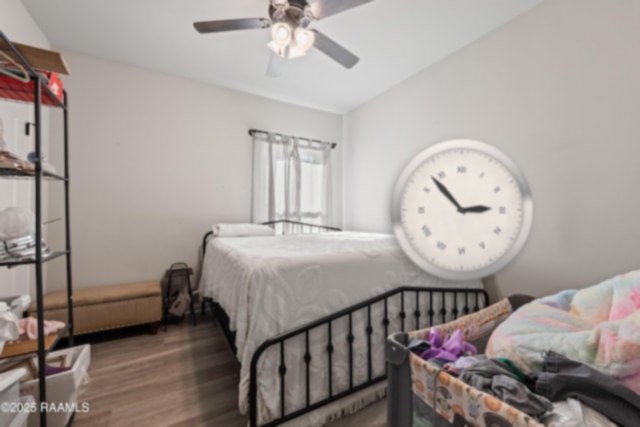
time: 2:53
